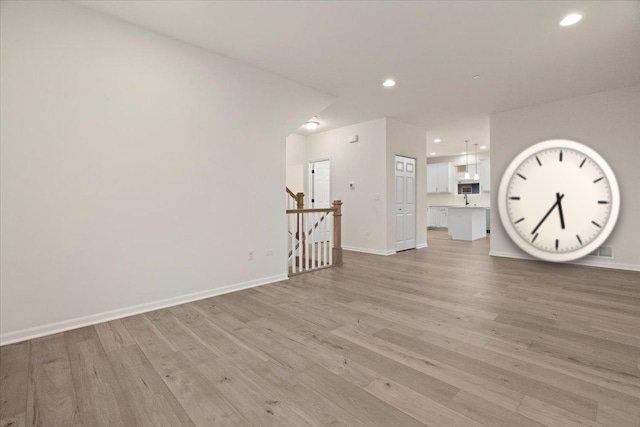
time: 5:36
